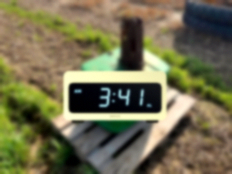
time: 3:41
